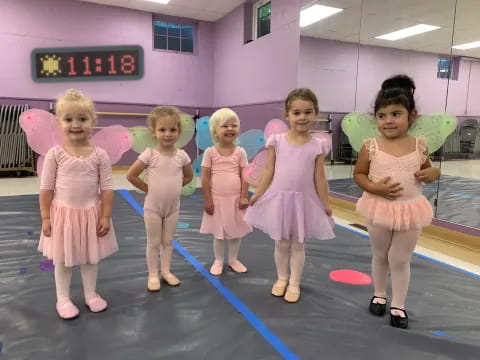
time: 11:18
